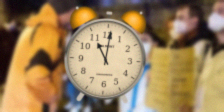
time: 11:01
